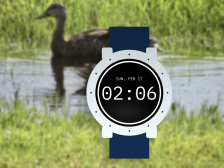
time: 2:06
